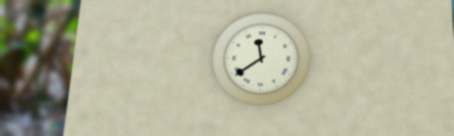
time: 11:39
